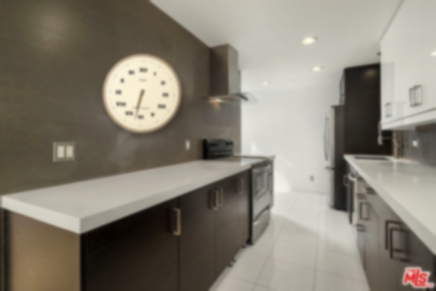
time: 6:32
